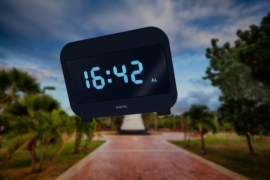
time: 16:42
